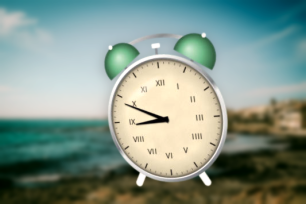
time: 8:49
